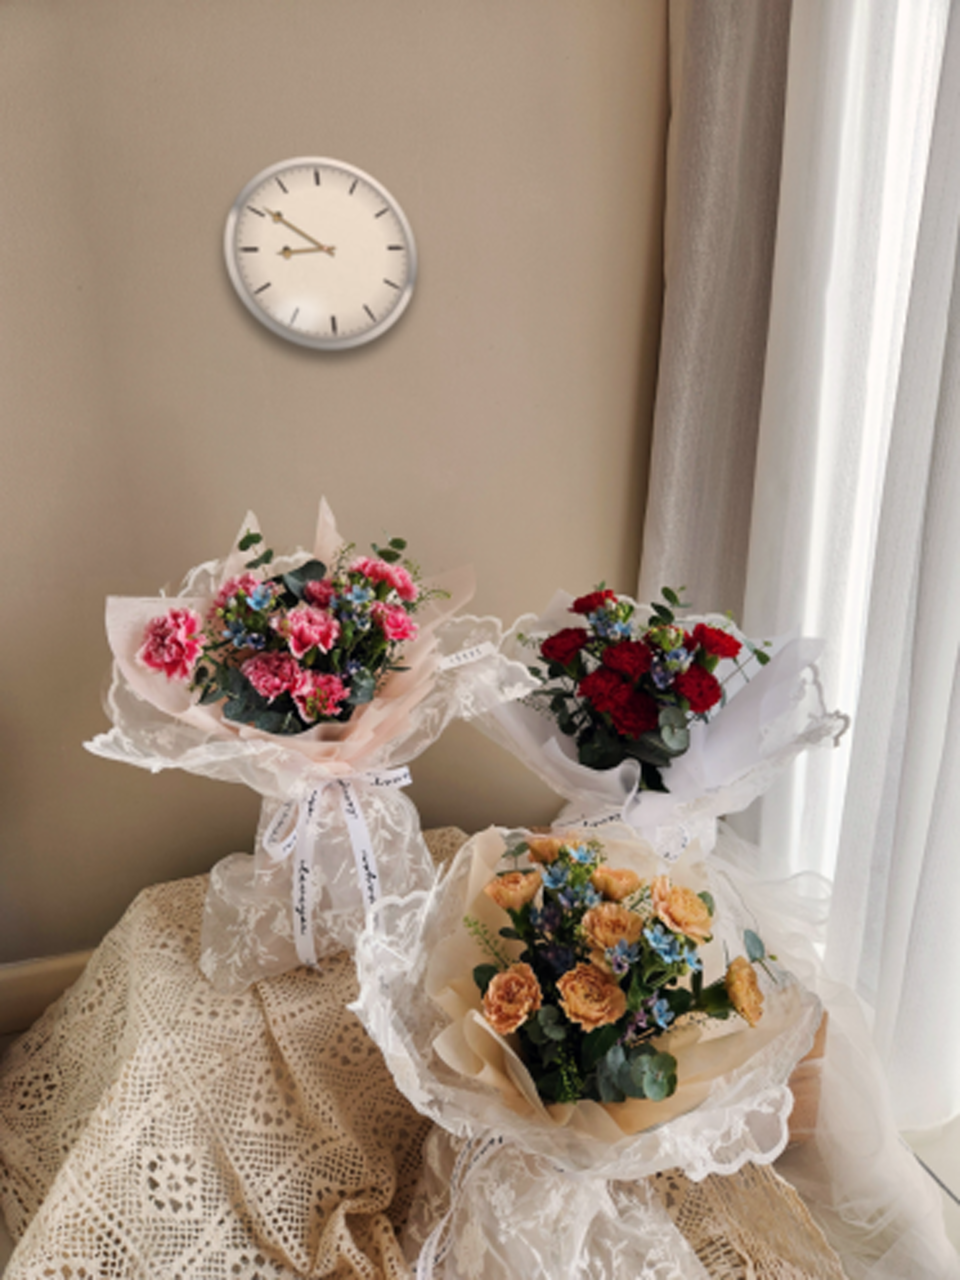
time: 8:51
